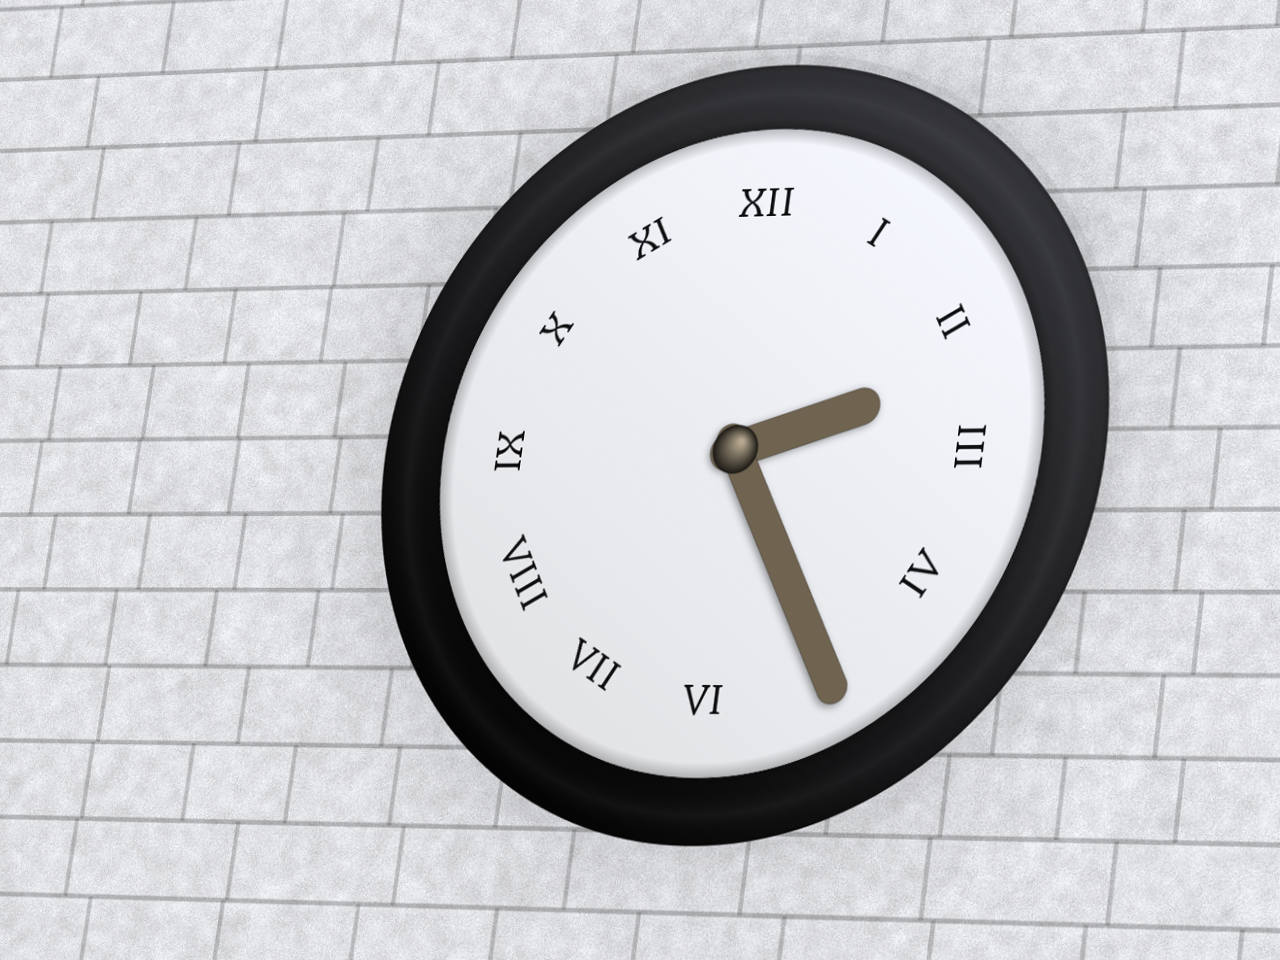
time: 2:25
